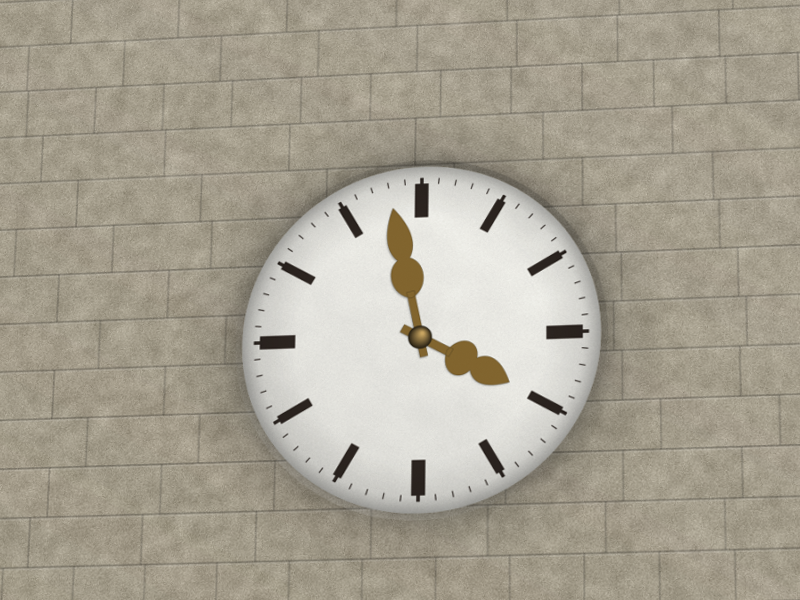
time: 3:58
